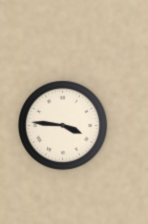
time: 3:46
